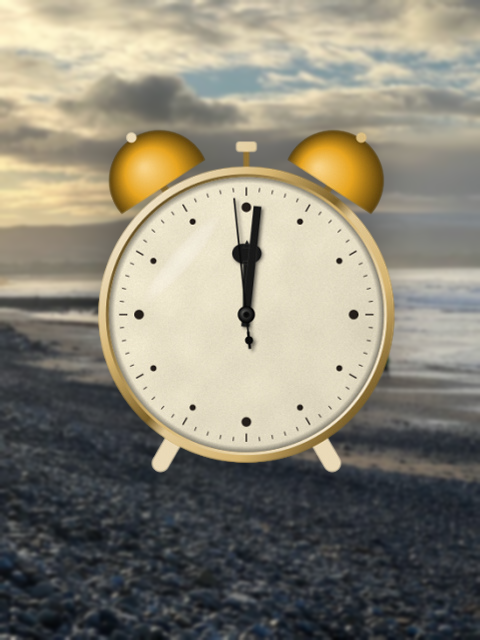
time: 12:00:59
